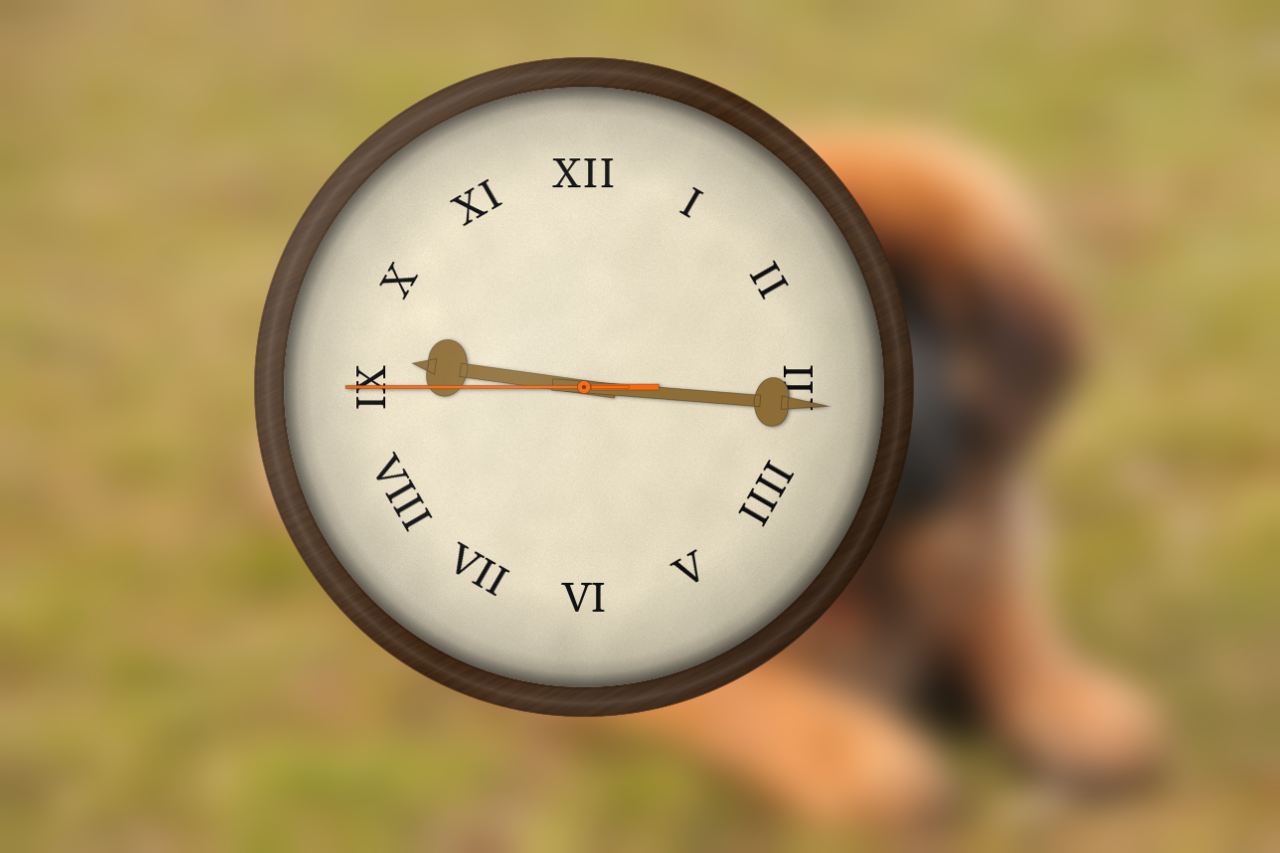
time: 9:15:45
